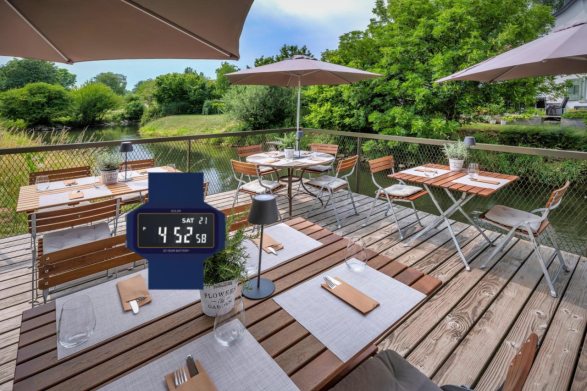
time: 4:52:58
